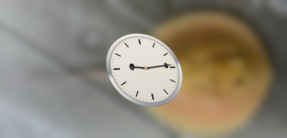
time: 9:14
